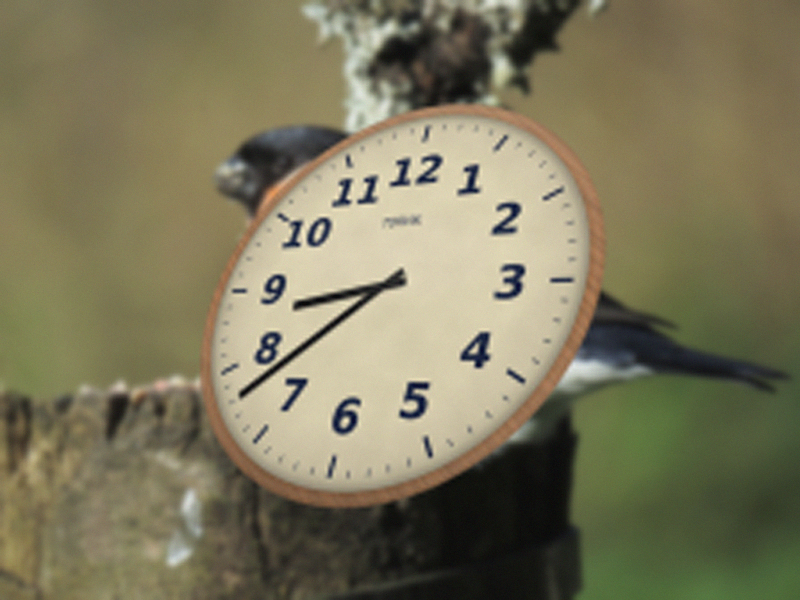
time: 8:38
